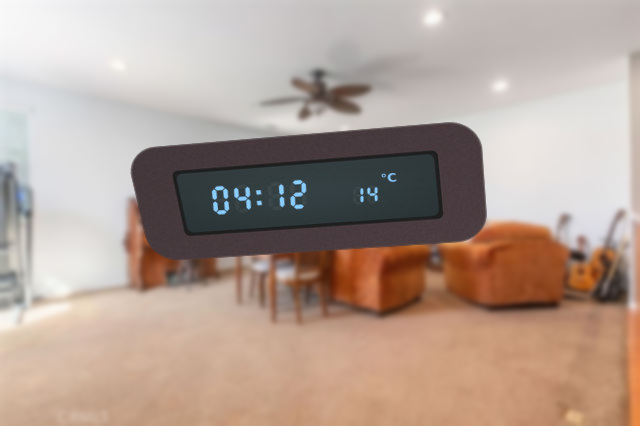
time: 4:12
